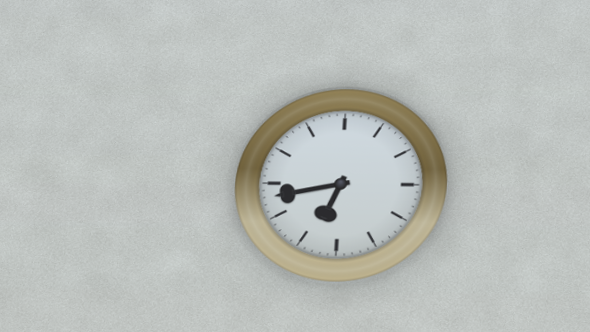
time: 6:43
